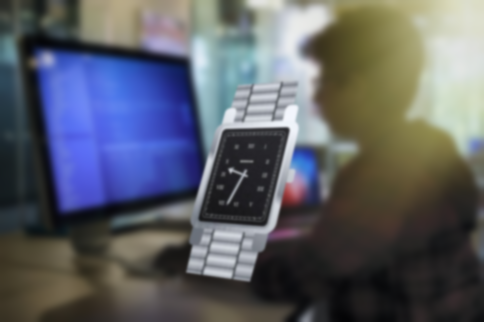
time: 9:33
